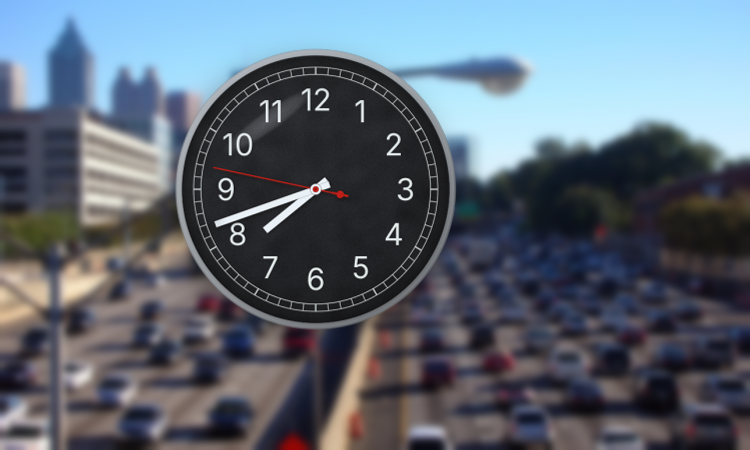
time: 7:41:47
